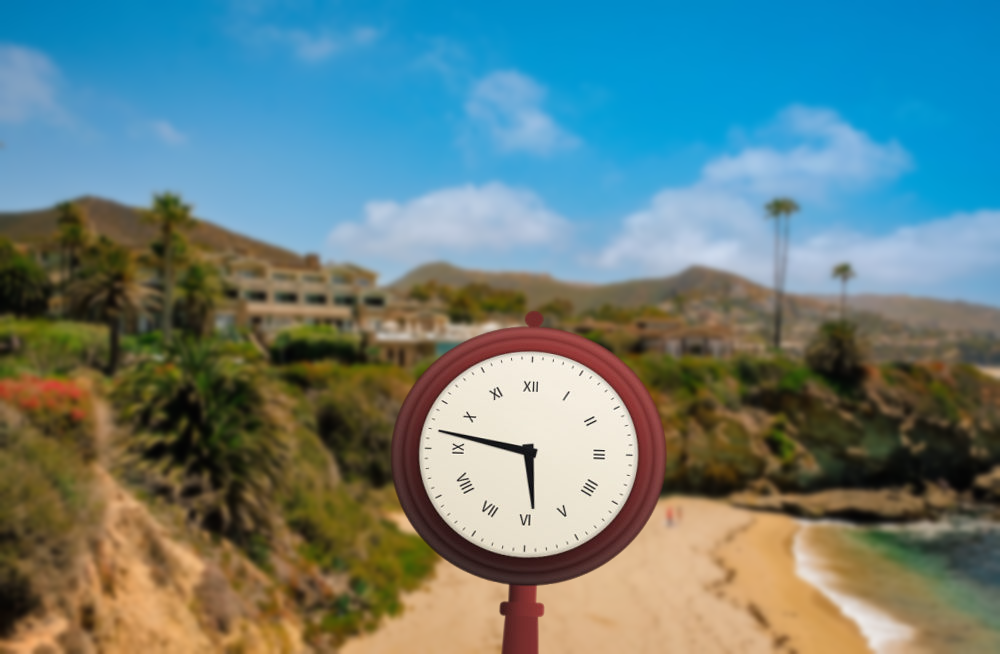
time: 5:47
